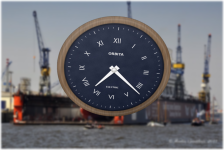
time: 7:22
